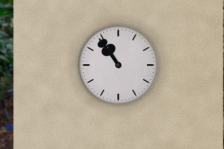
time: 10:54
